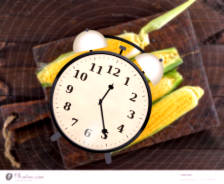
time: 12:25
